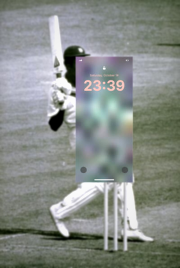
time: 23:39
